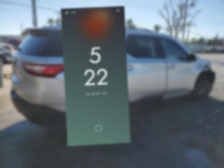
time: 5:22
